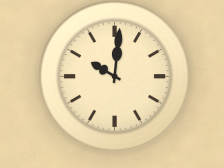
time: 10:01
